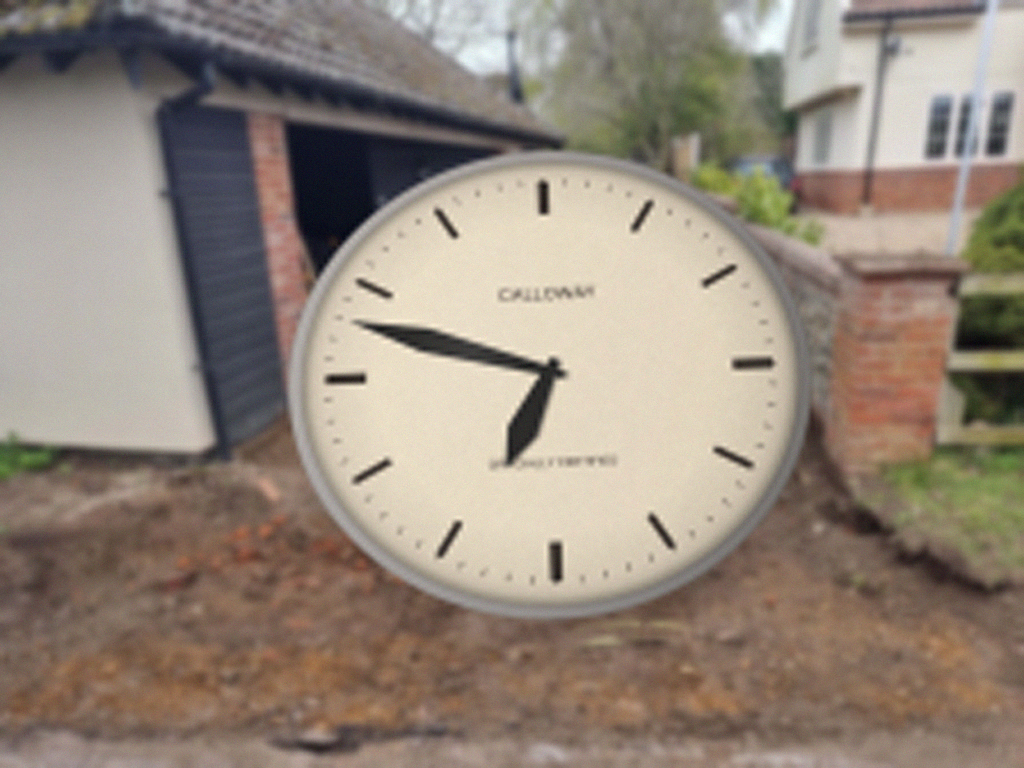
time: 6:48
